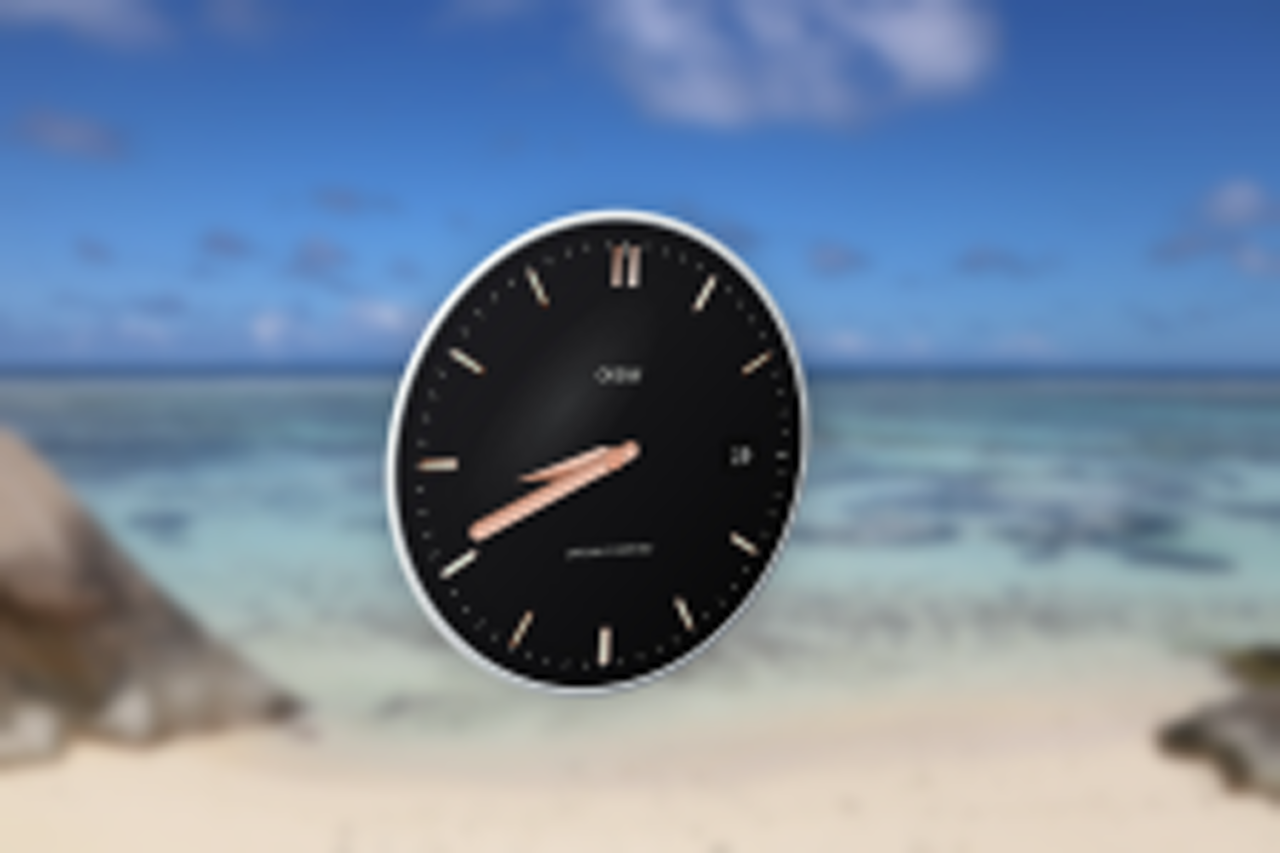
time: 8:41
